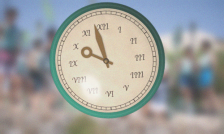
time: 9:58
